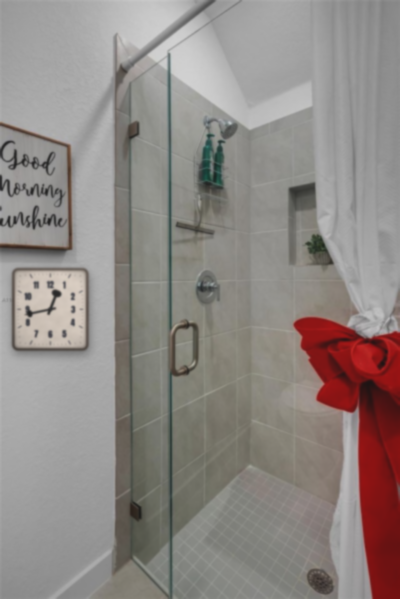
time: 12:43
